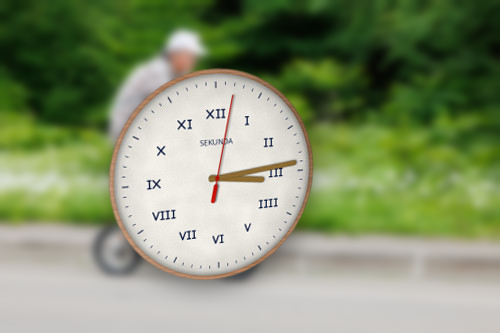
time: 3:14:02
